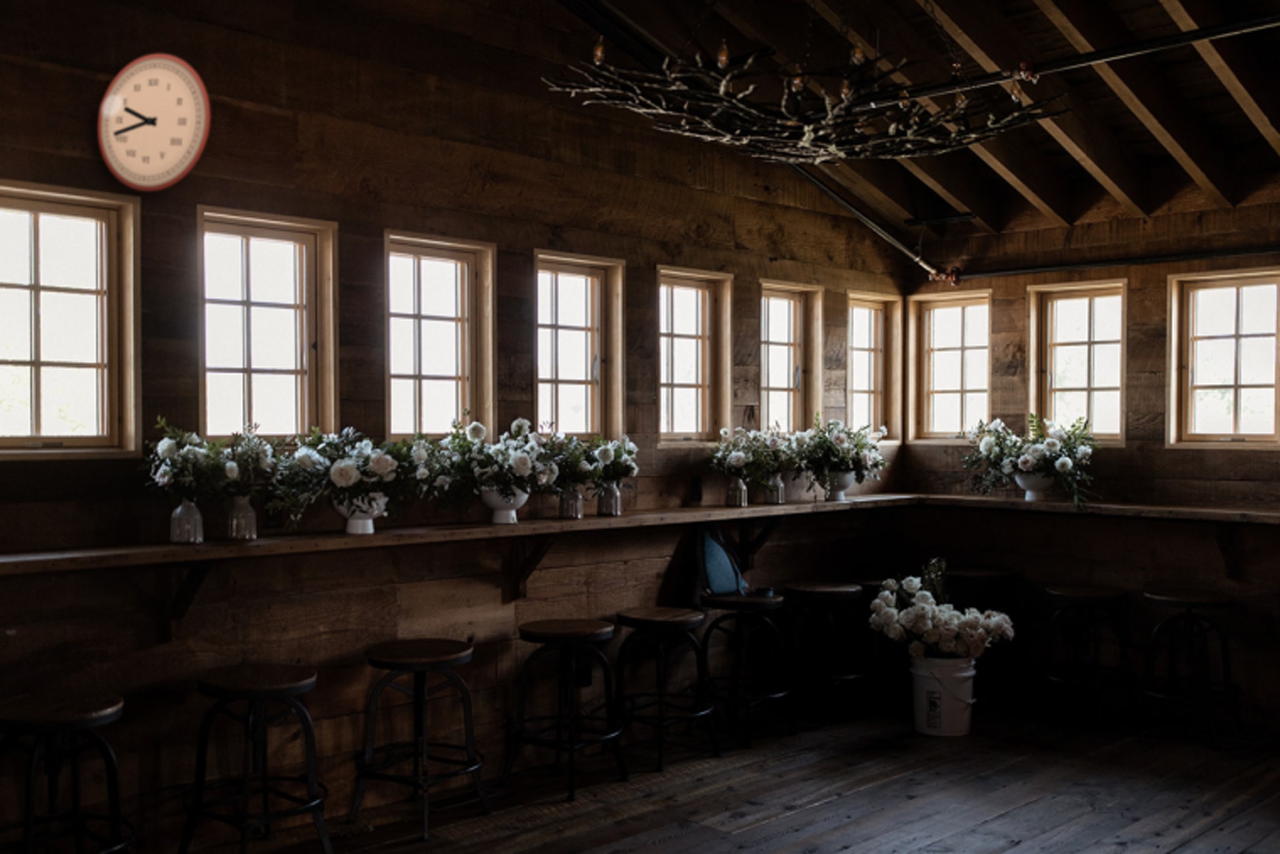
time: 9:42
